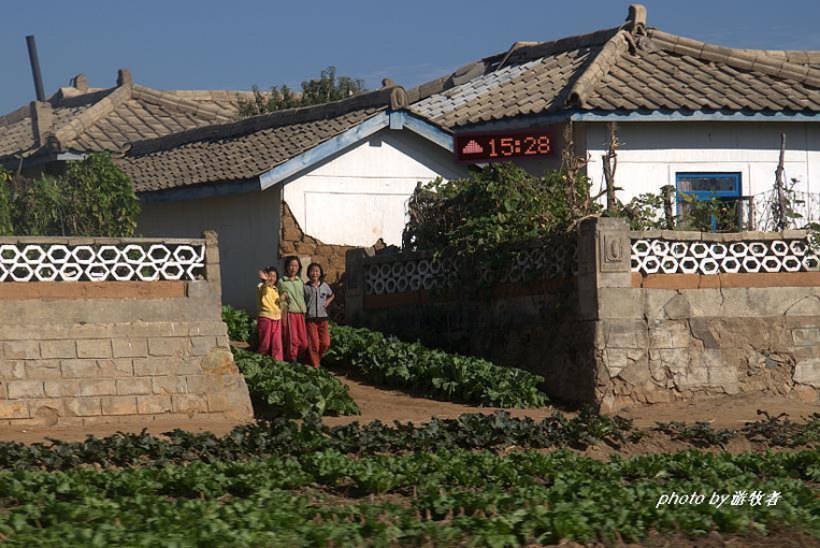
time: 15:28
